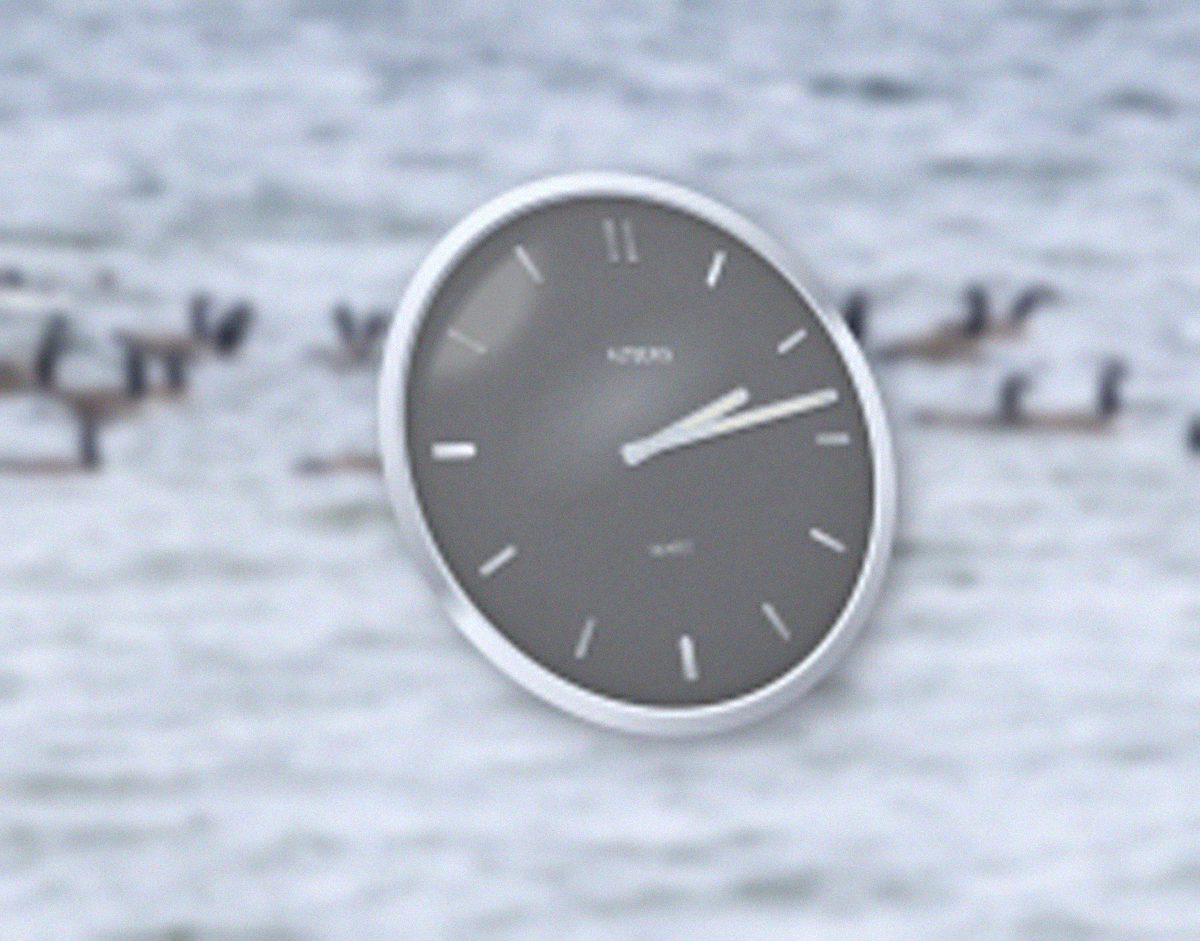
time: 2:13
